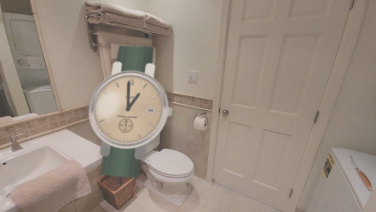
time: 12:59
